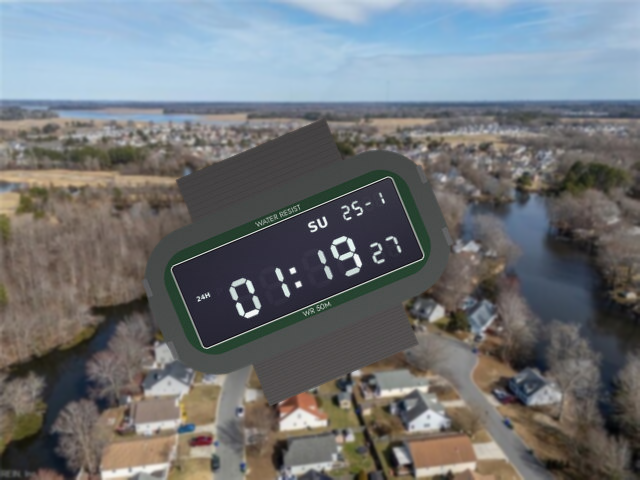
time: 1:19:27
